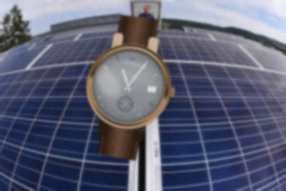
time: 11:05
